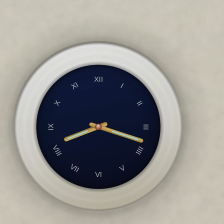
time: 8:18
